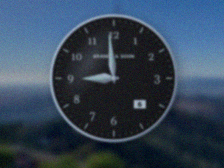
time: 8:59
